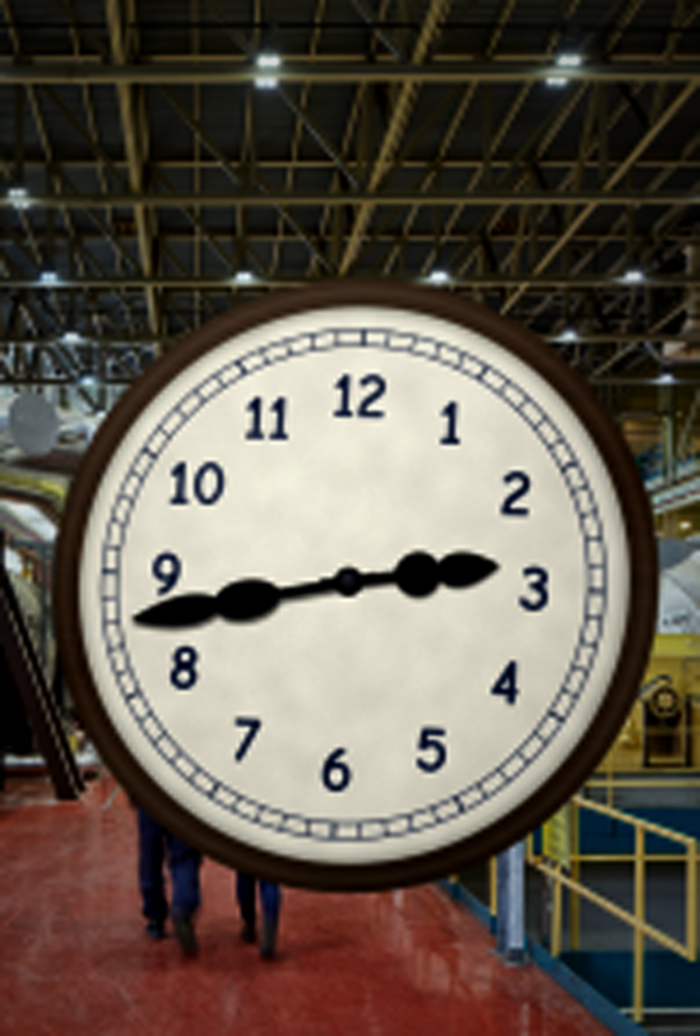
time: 2:43
